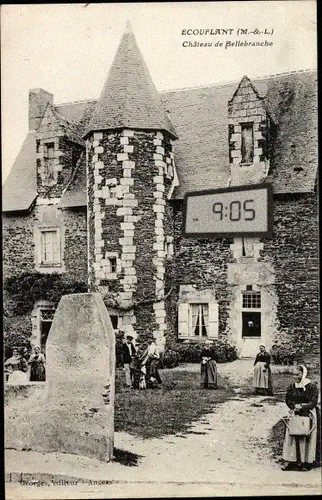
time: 9:05
